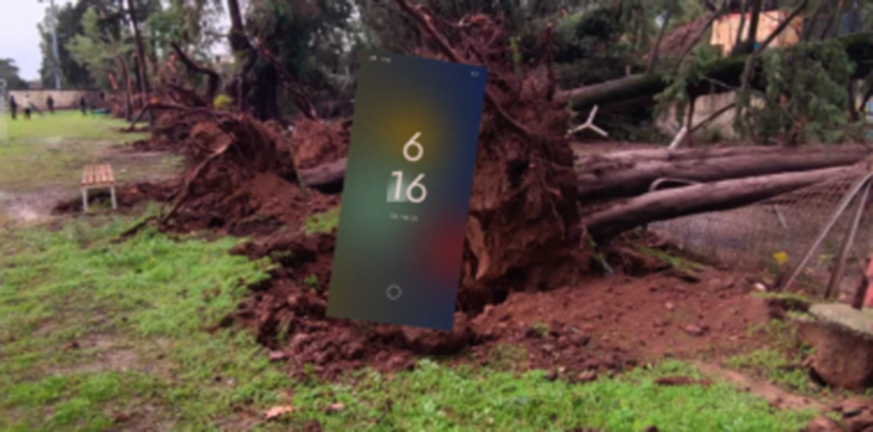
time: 6:16
